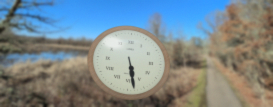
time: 5:28
